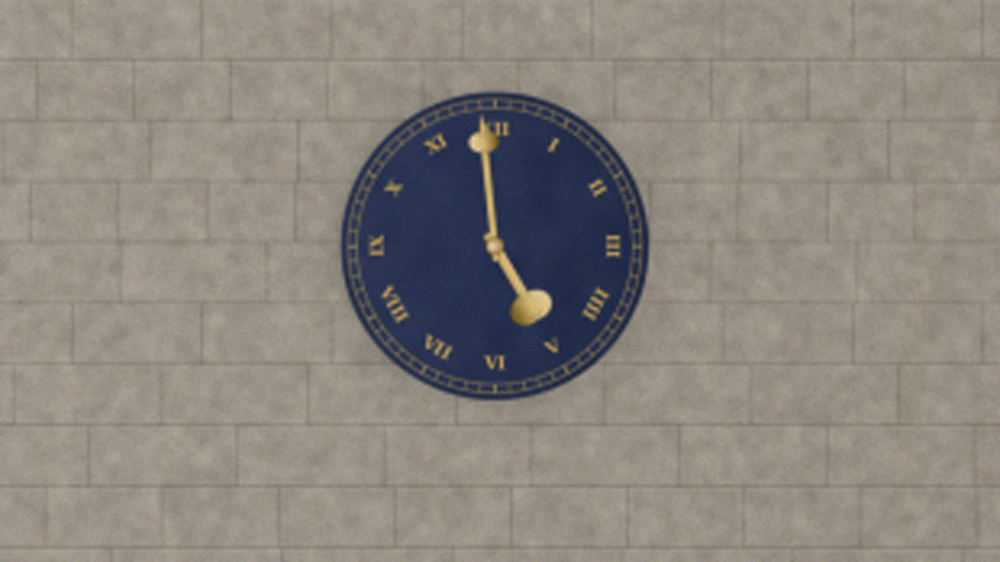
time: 4:59
